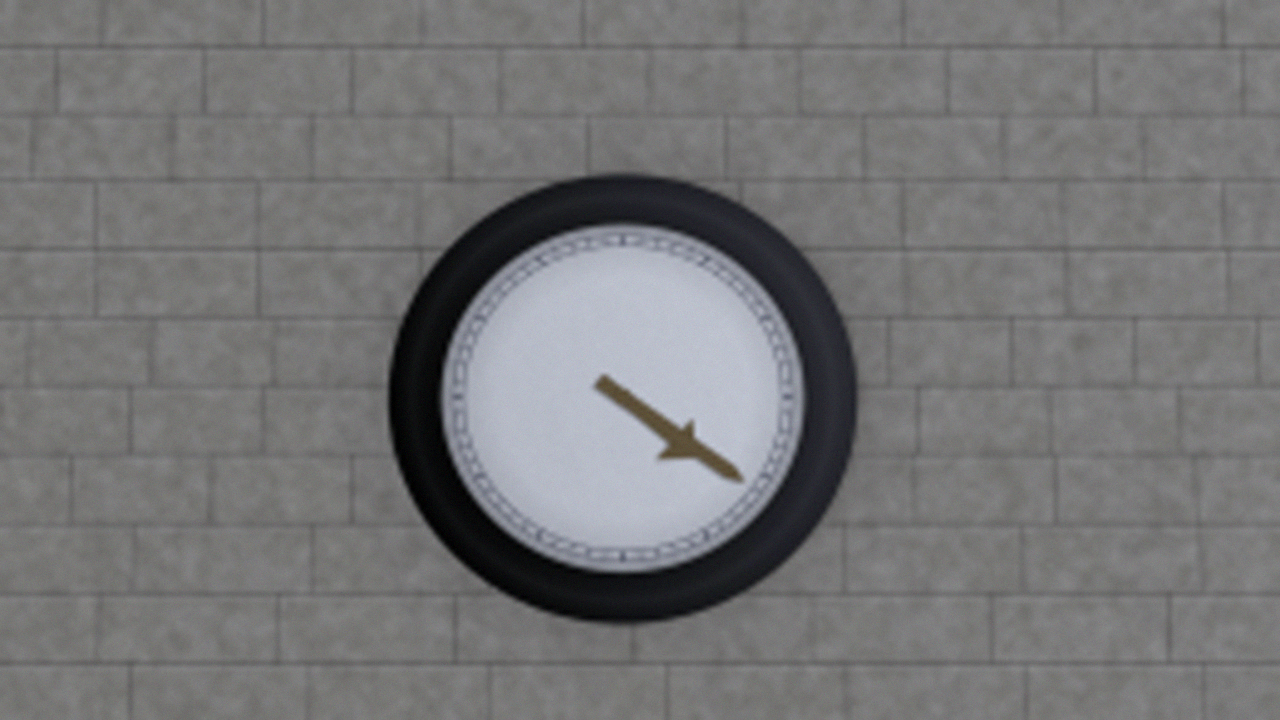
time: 4:21
